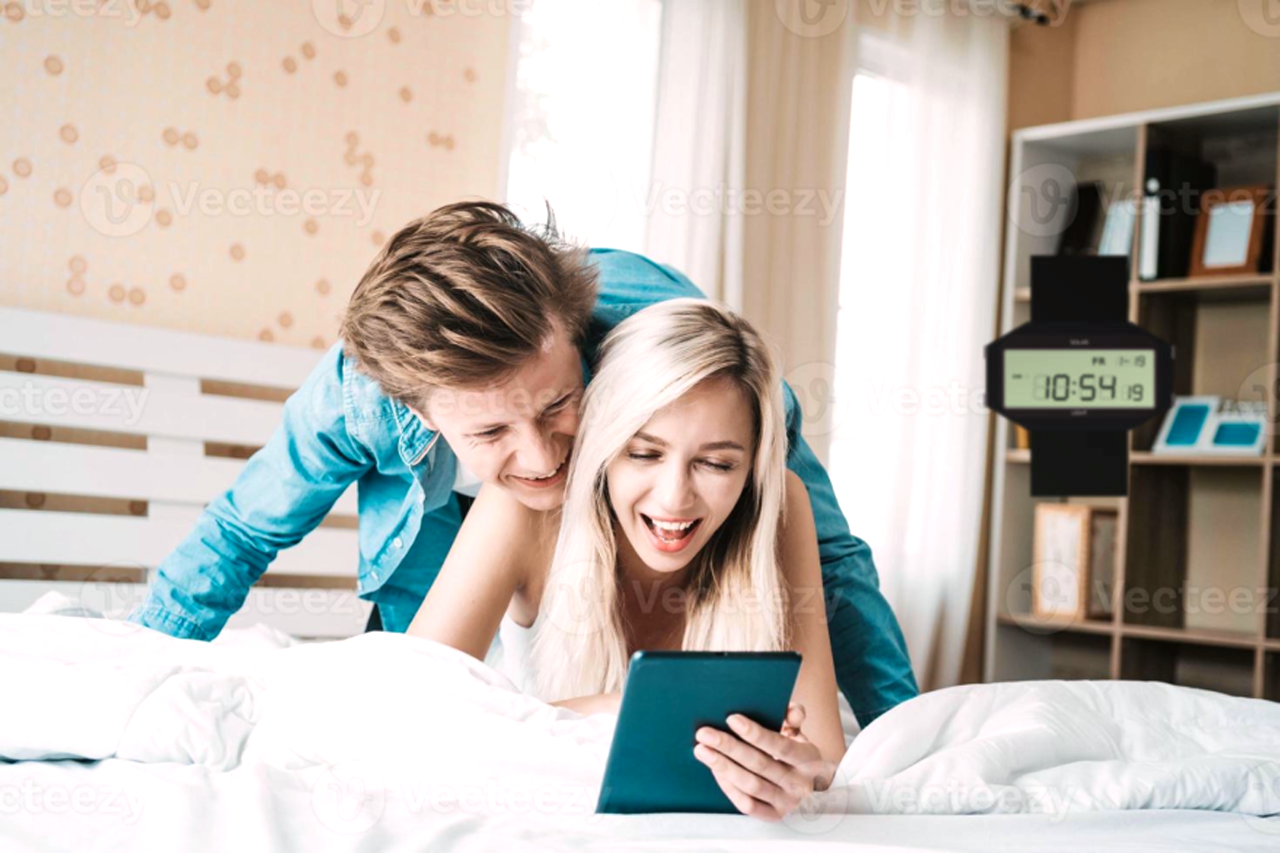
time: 10:54:19
